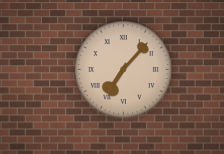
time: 7:07
